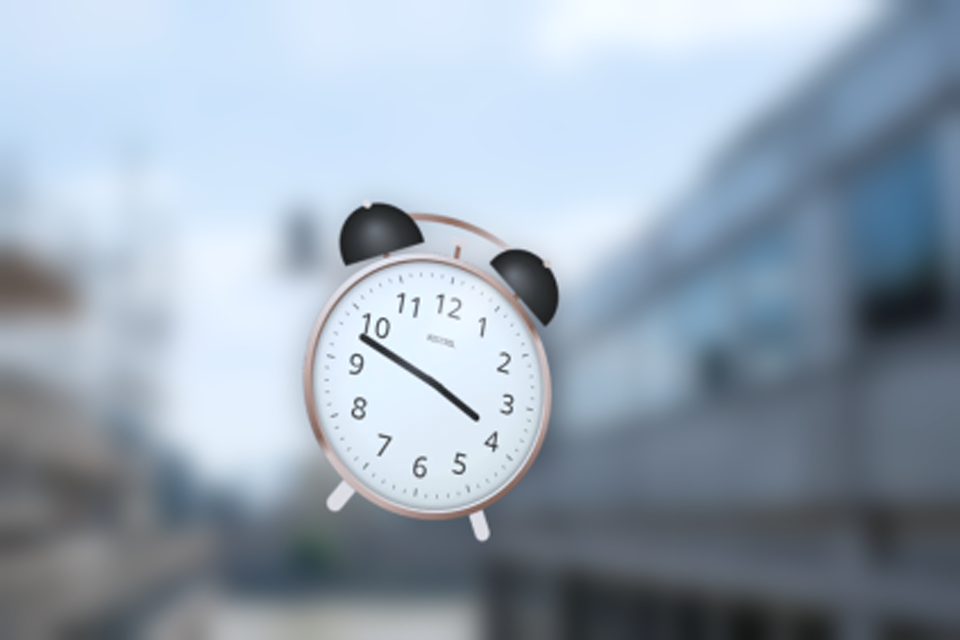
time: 3:48
